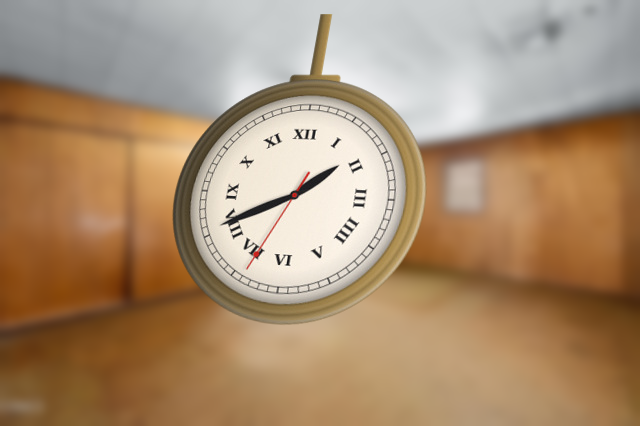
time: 1:40:34
